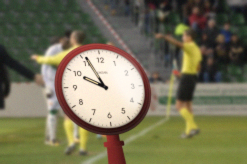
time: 9:56
